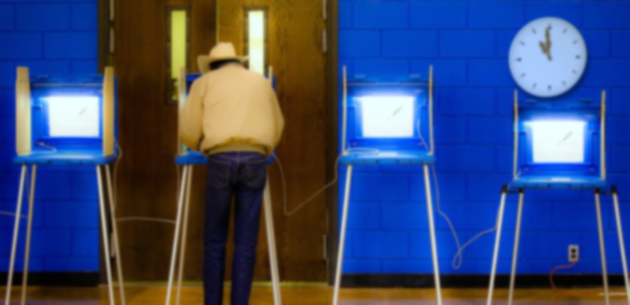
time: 10:59
